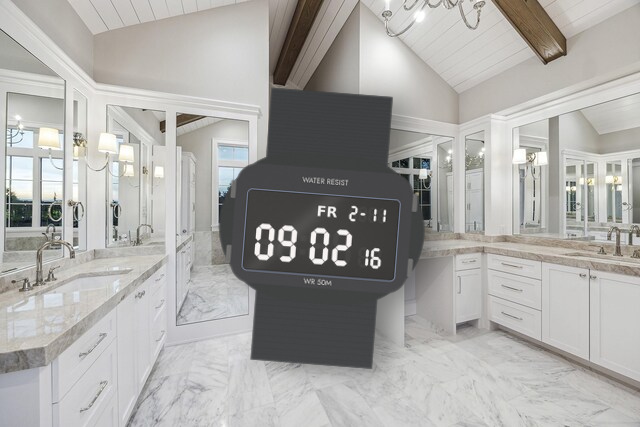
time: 9:02:16
